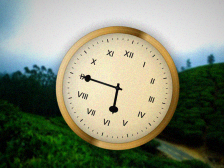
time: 5:45
